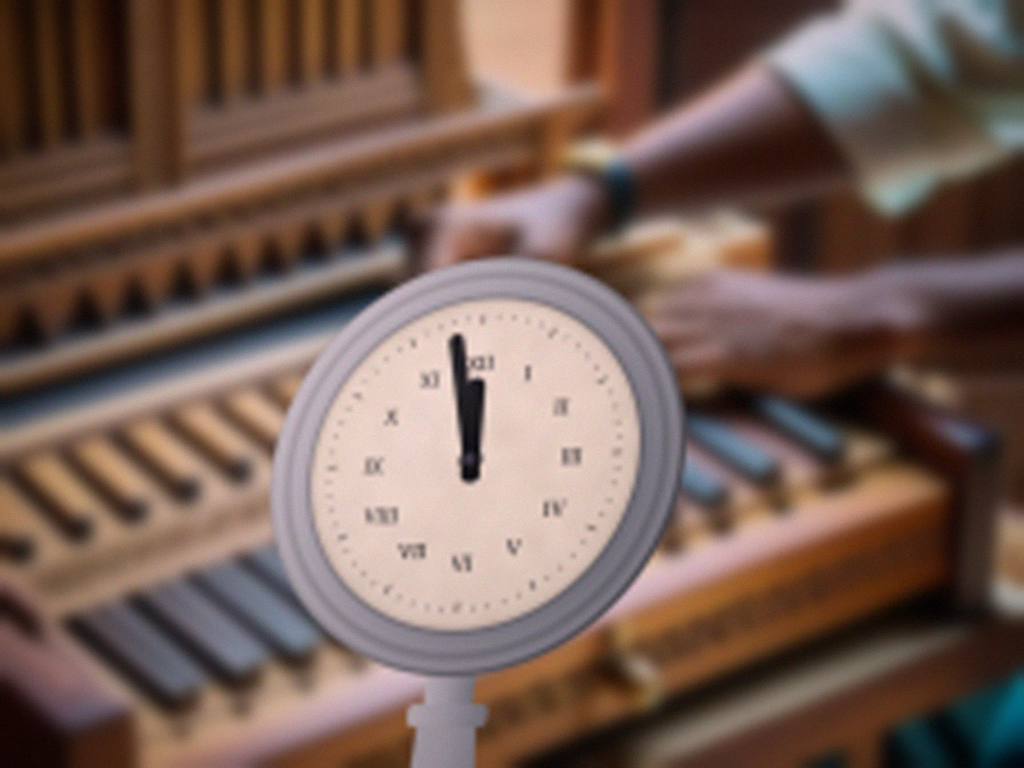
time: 11:58
